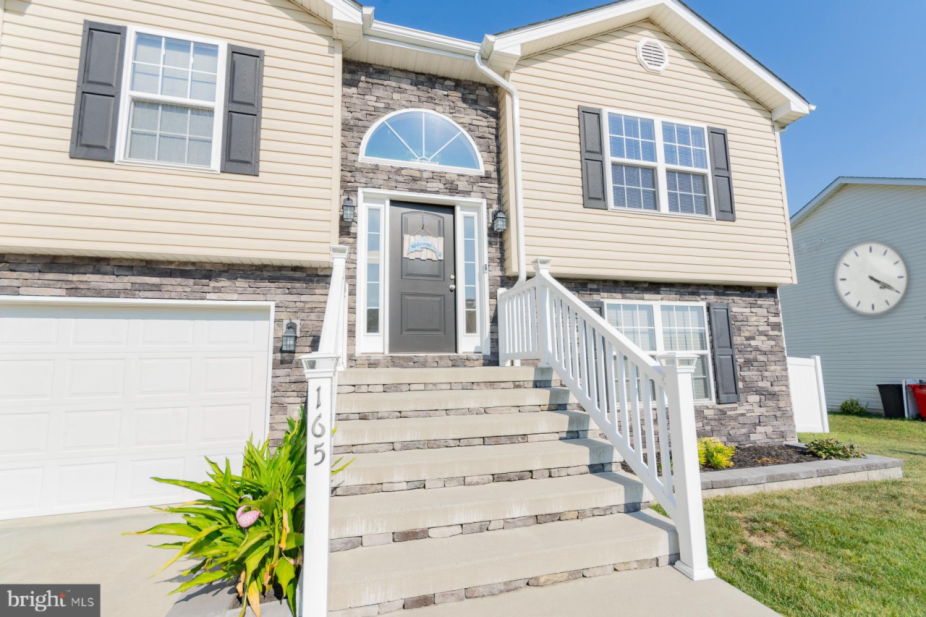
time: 4:20
